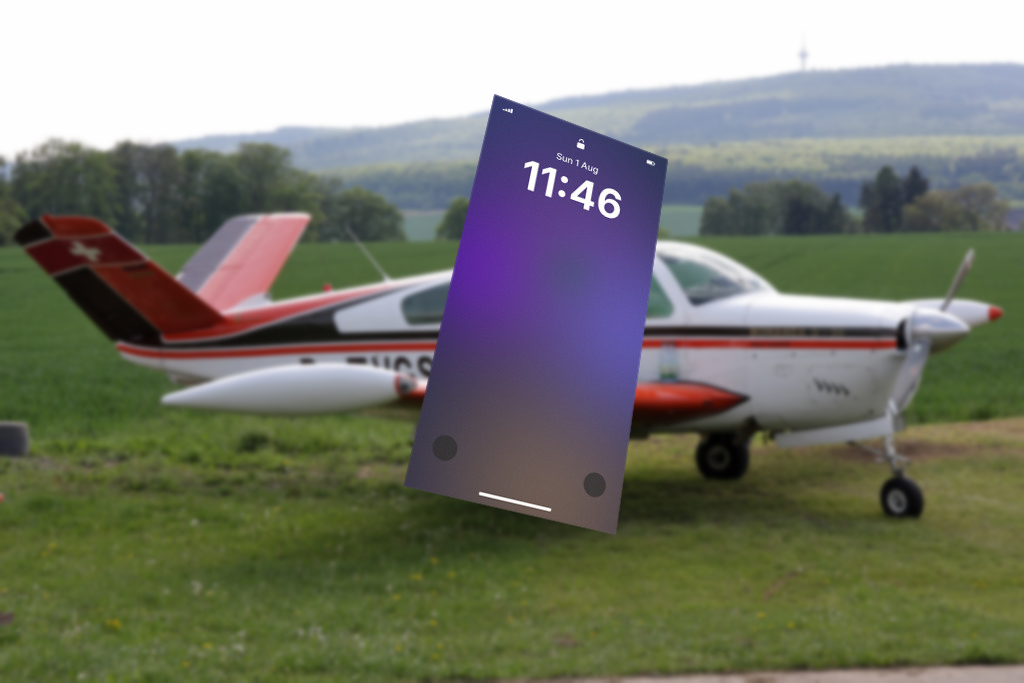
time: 11:46
